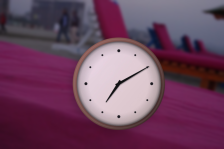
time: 7:10
